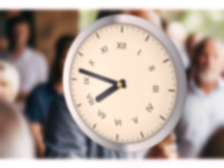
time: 7:47
